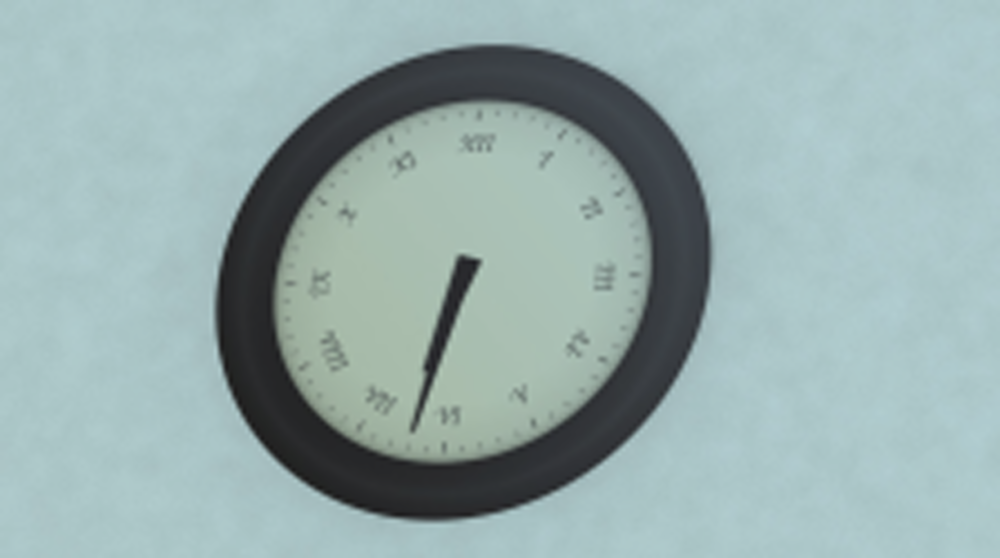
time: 6:32
